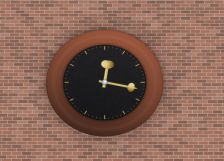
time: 12:17
